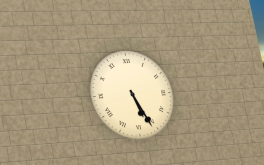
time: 5:26
